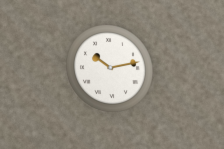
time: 10:13
